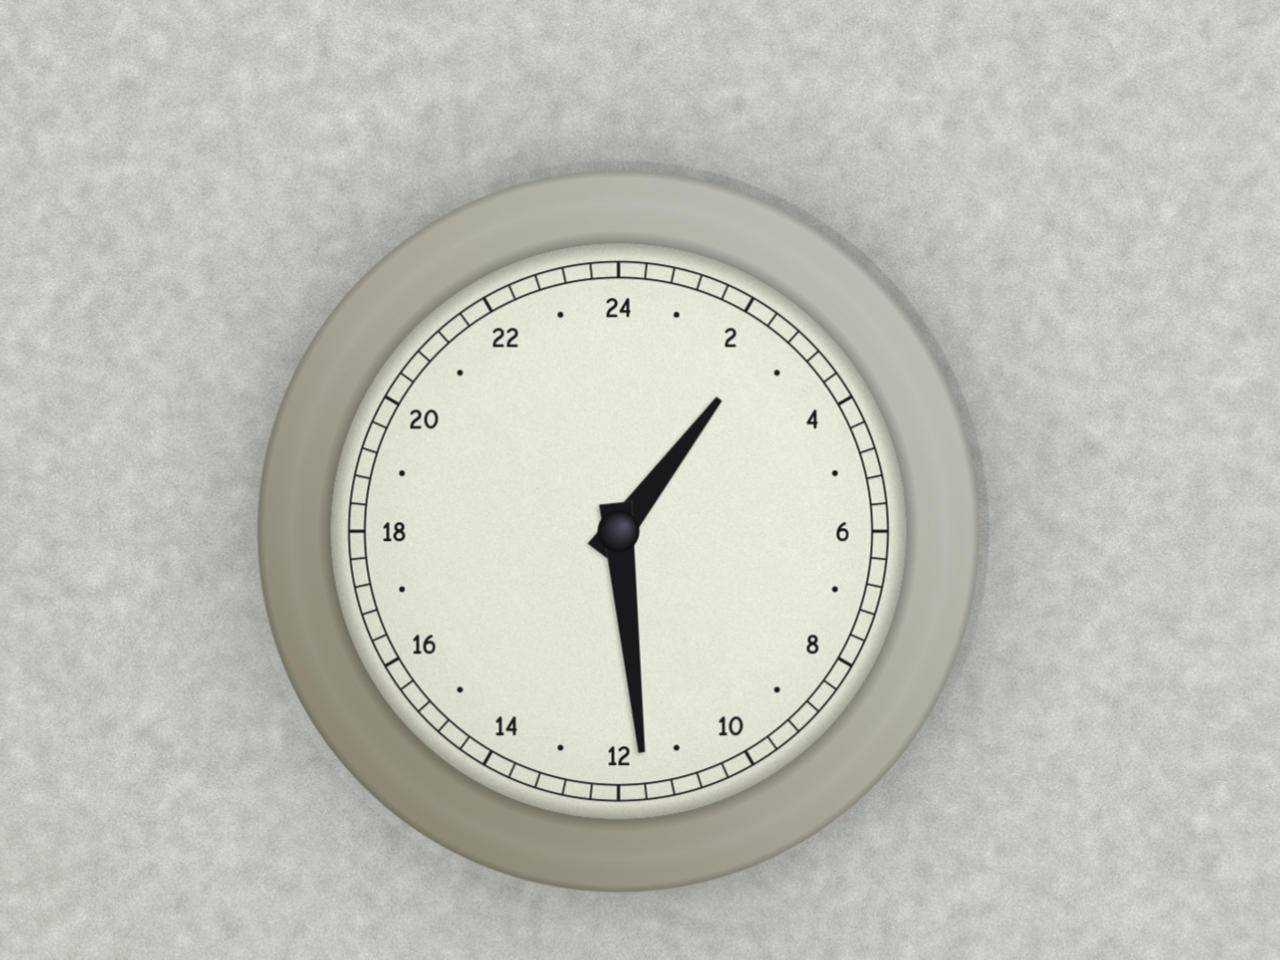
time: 2:29
